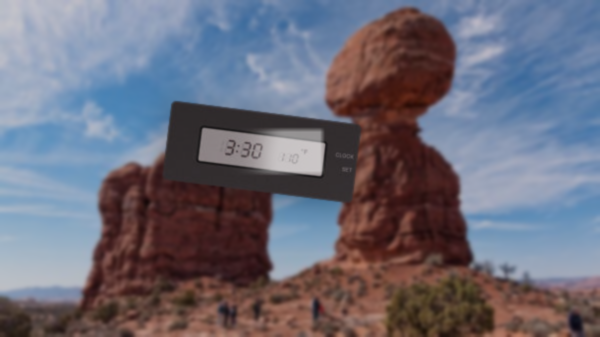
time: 3:30
